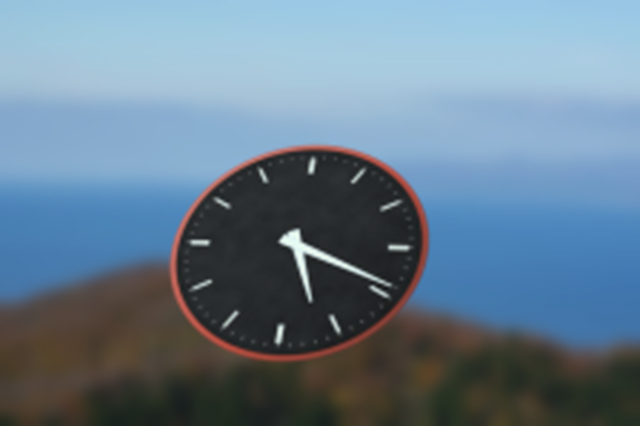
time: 5:19
